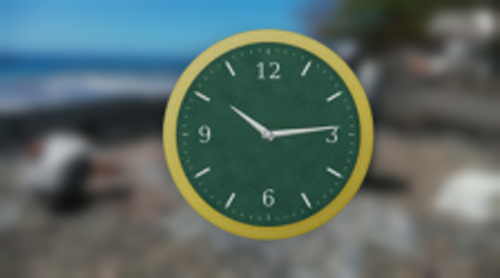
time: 10:14
